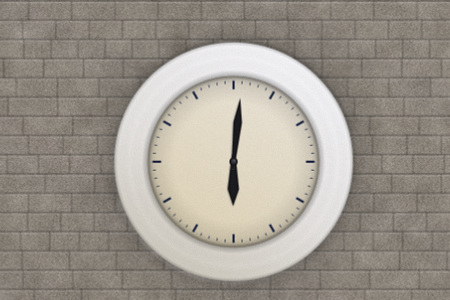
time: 6:01
